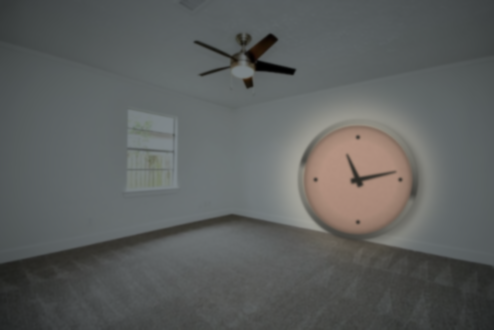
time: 11:13
